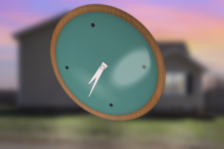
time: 7:36
